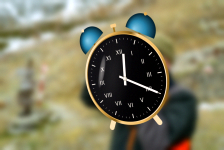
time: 12:20
